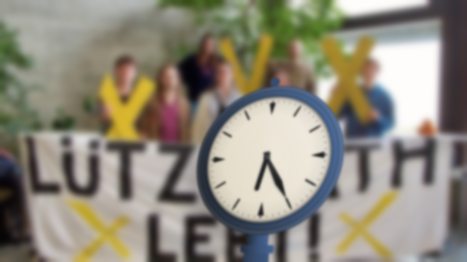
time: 6:25
